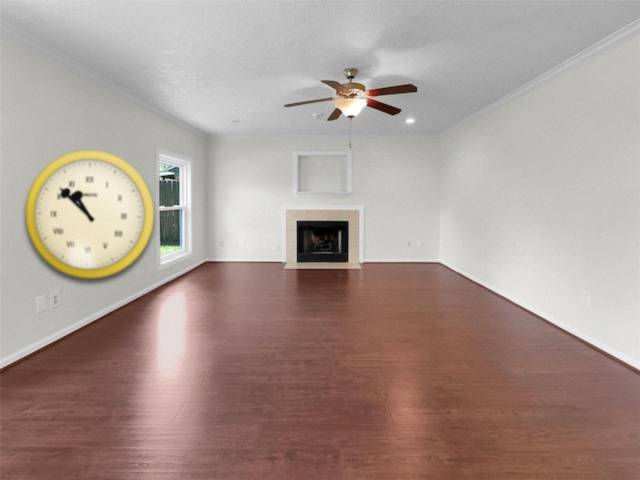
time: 10:52
